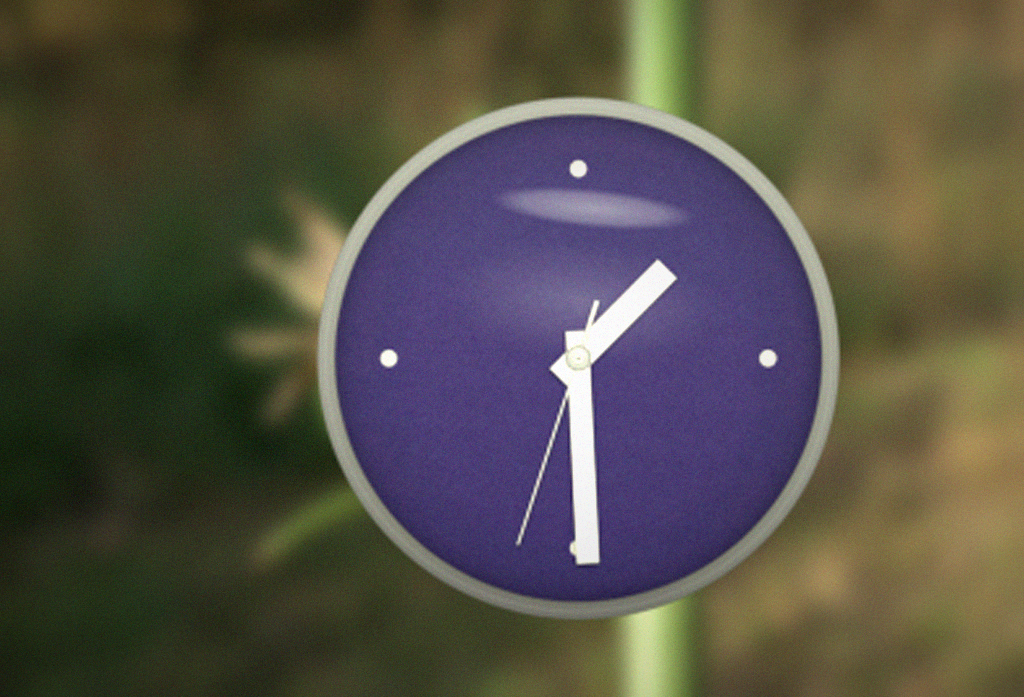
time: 1:29:33
